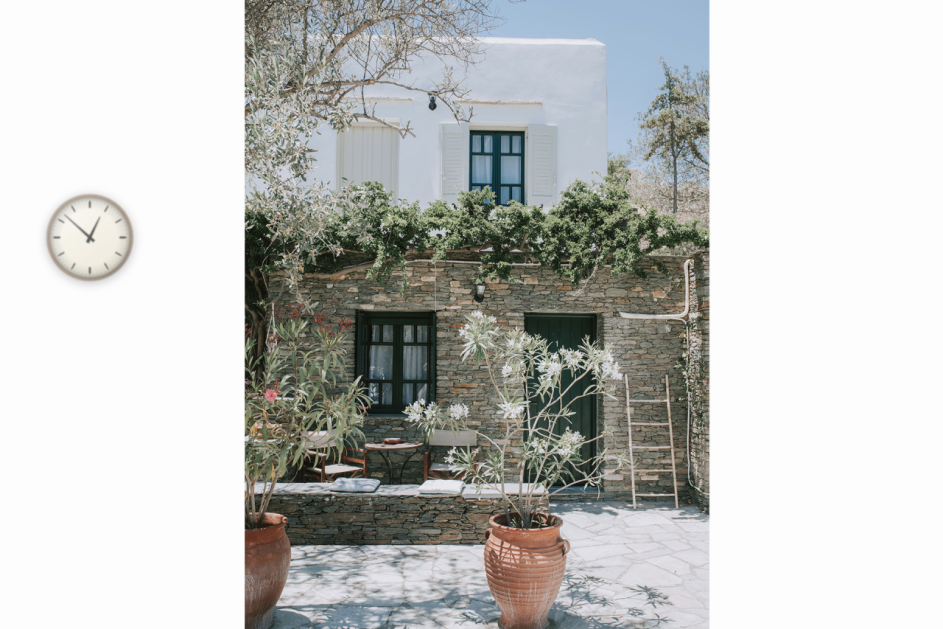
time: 12:52
